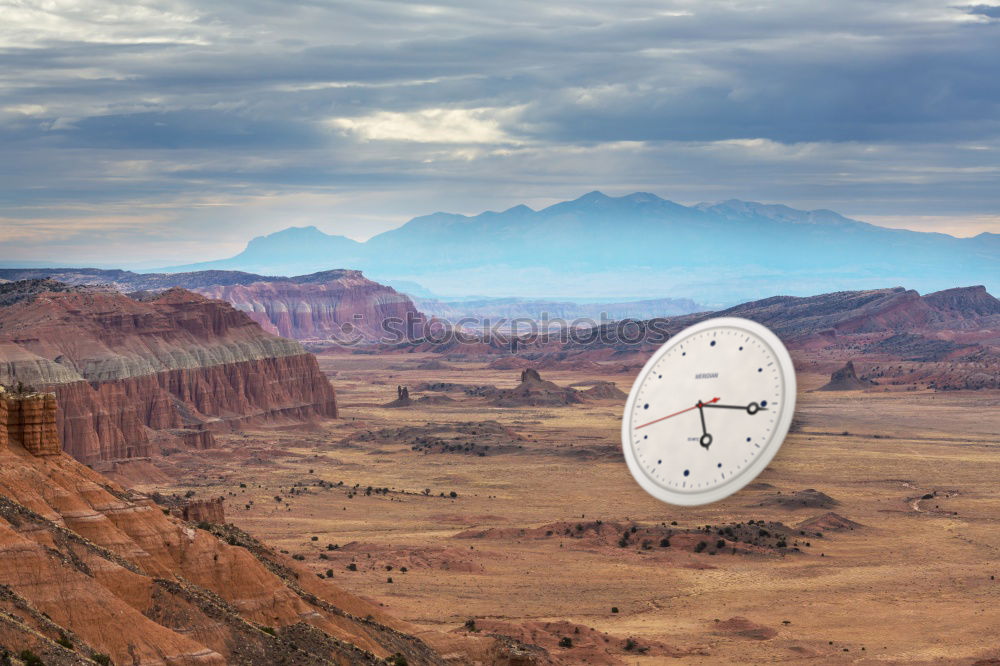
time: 5:15:42
